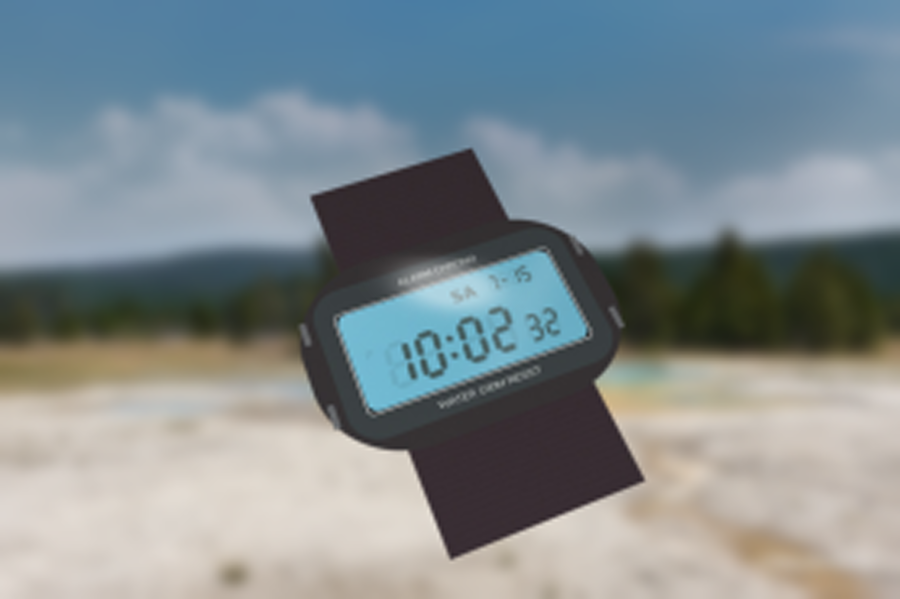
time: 10:02:32
